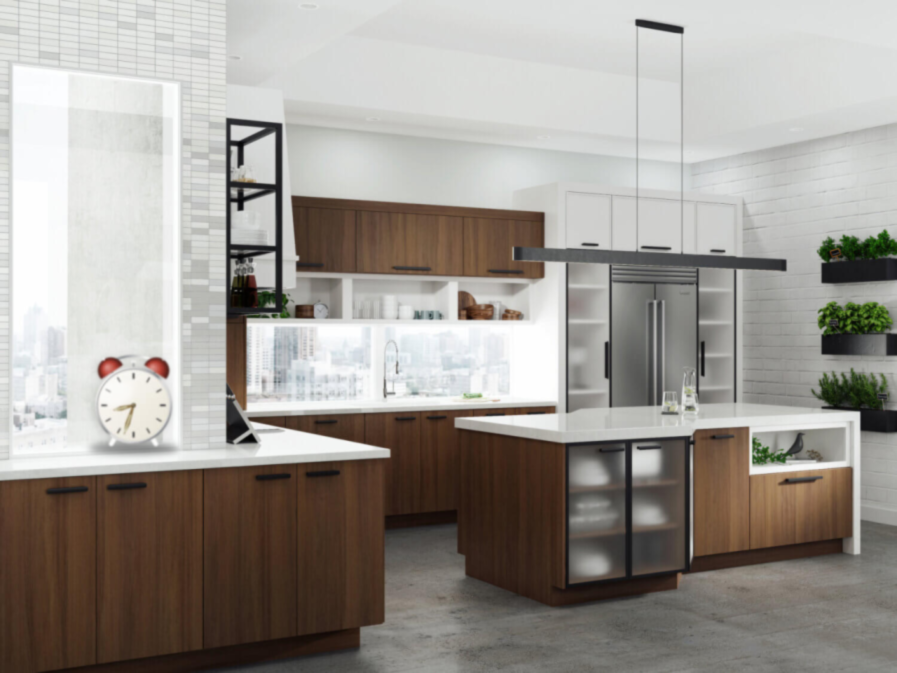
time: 8:33
